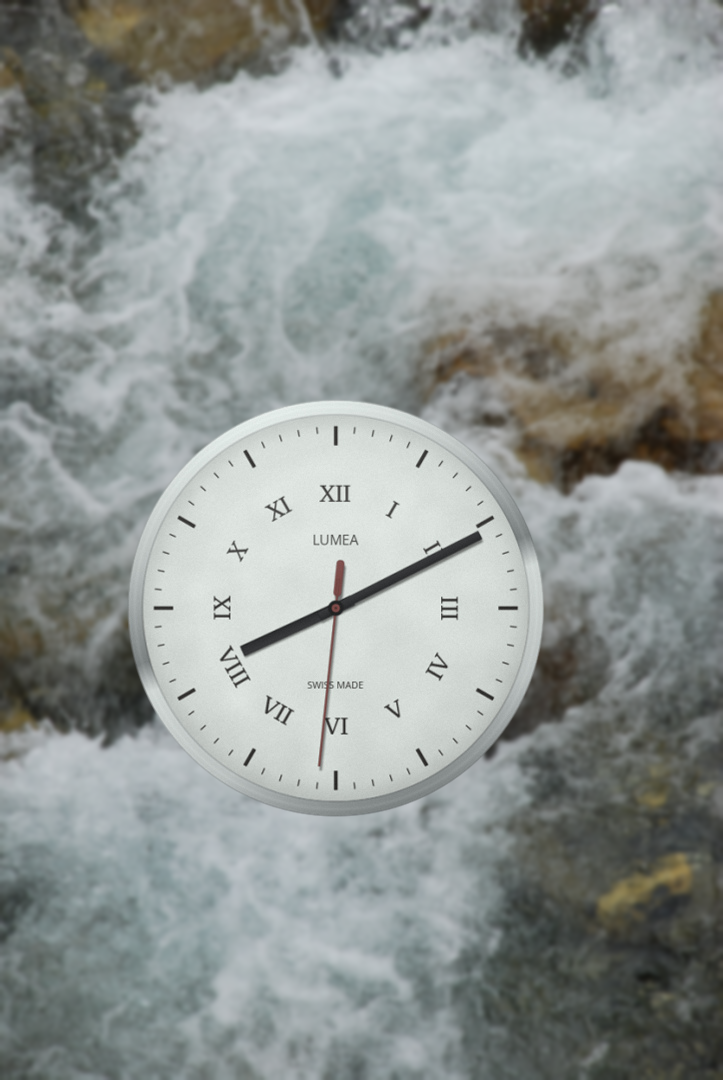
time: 8:10:31
